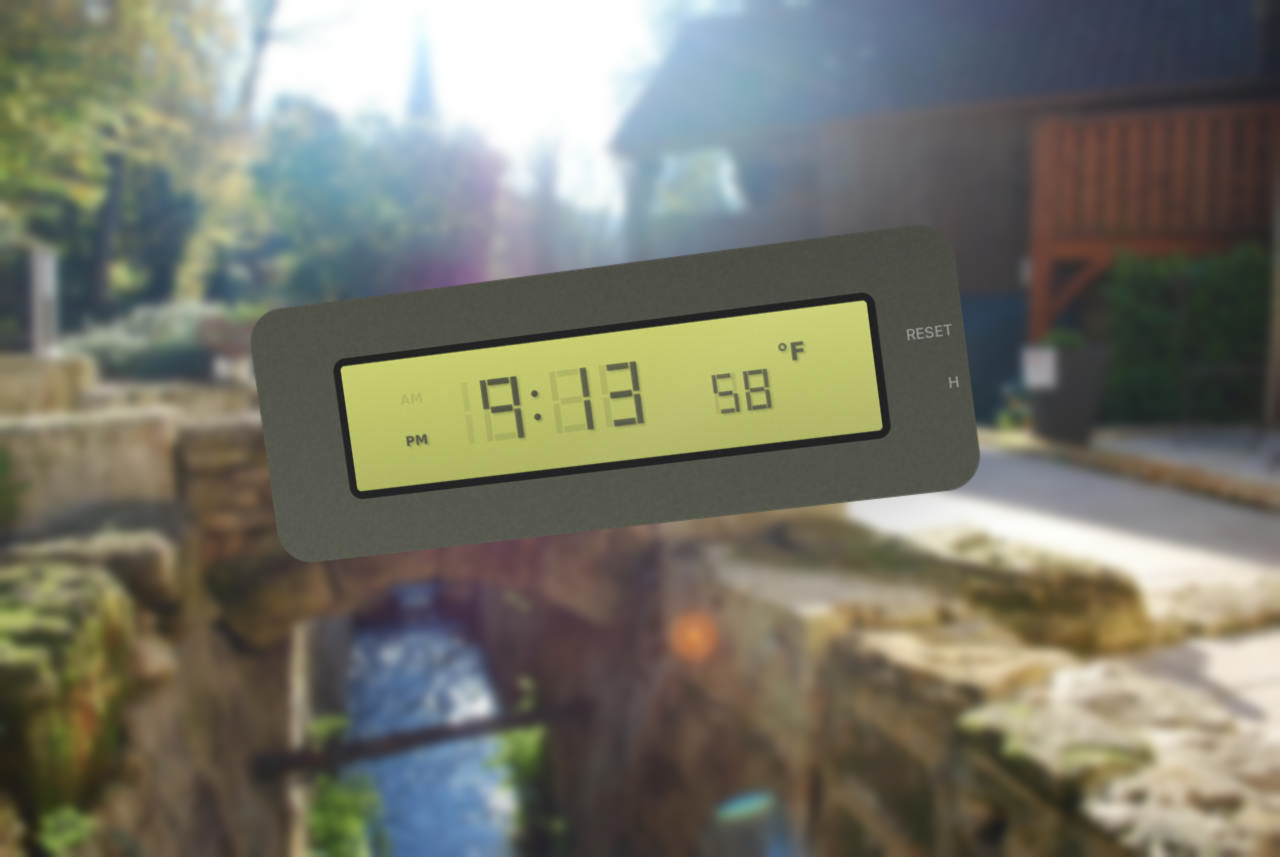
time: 9:13
